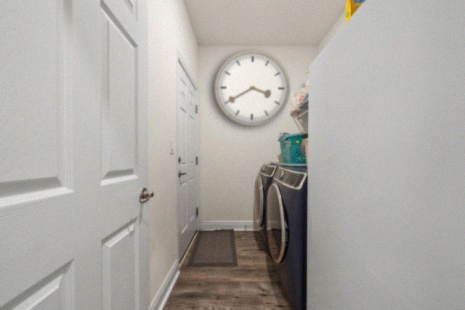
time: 3:40
